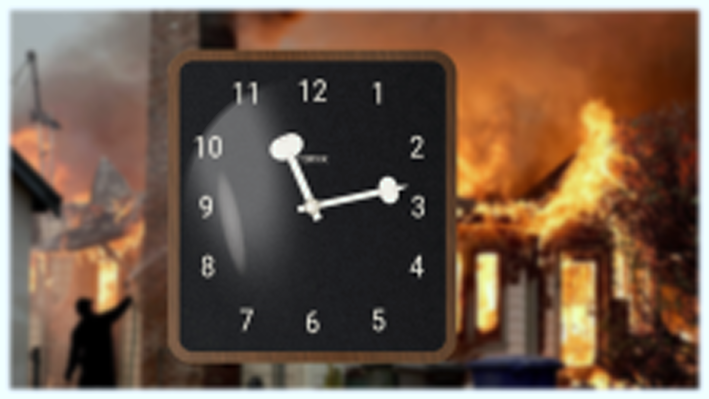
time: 11:13
